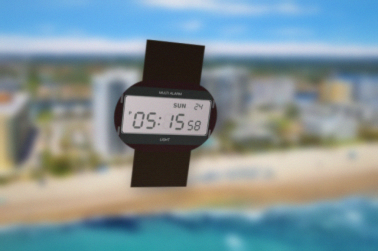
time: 5:15:58
